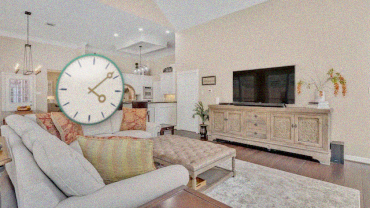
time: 4:08
